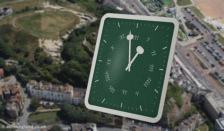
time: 12:58
